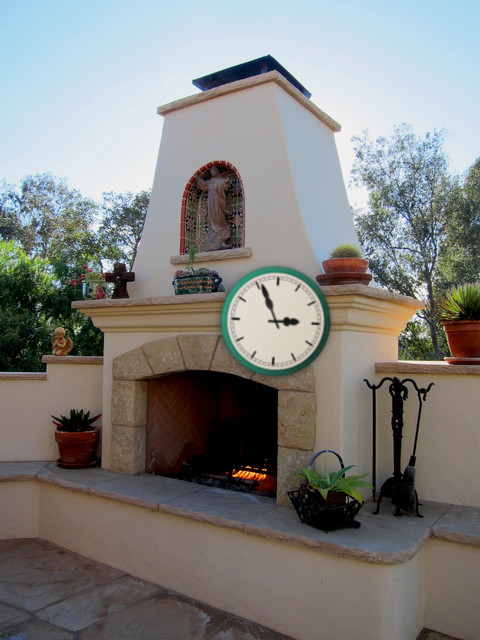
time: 2:56
